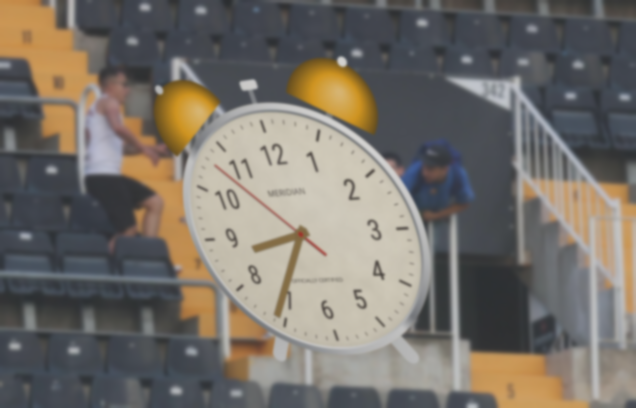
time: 8:35:53
